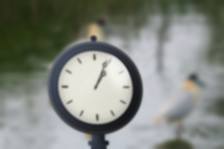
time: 1:04
